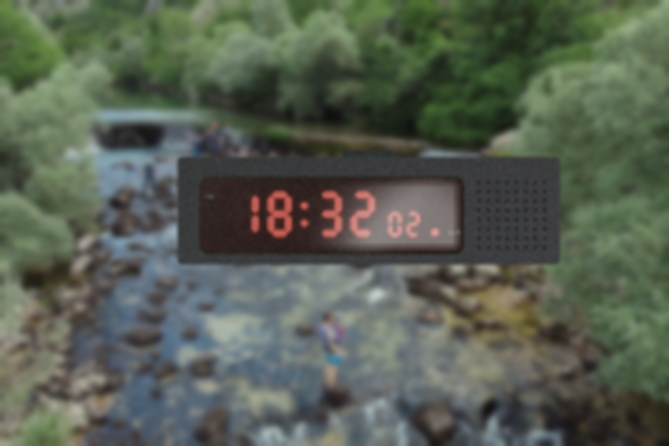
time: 18:32:02
